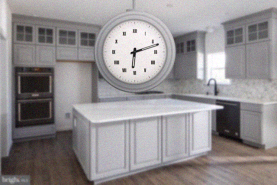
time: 6:12
